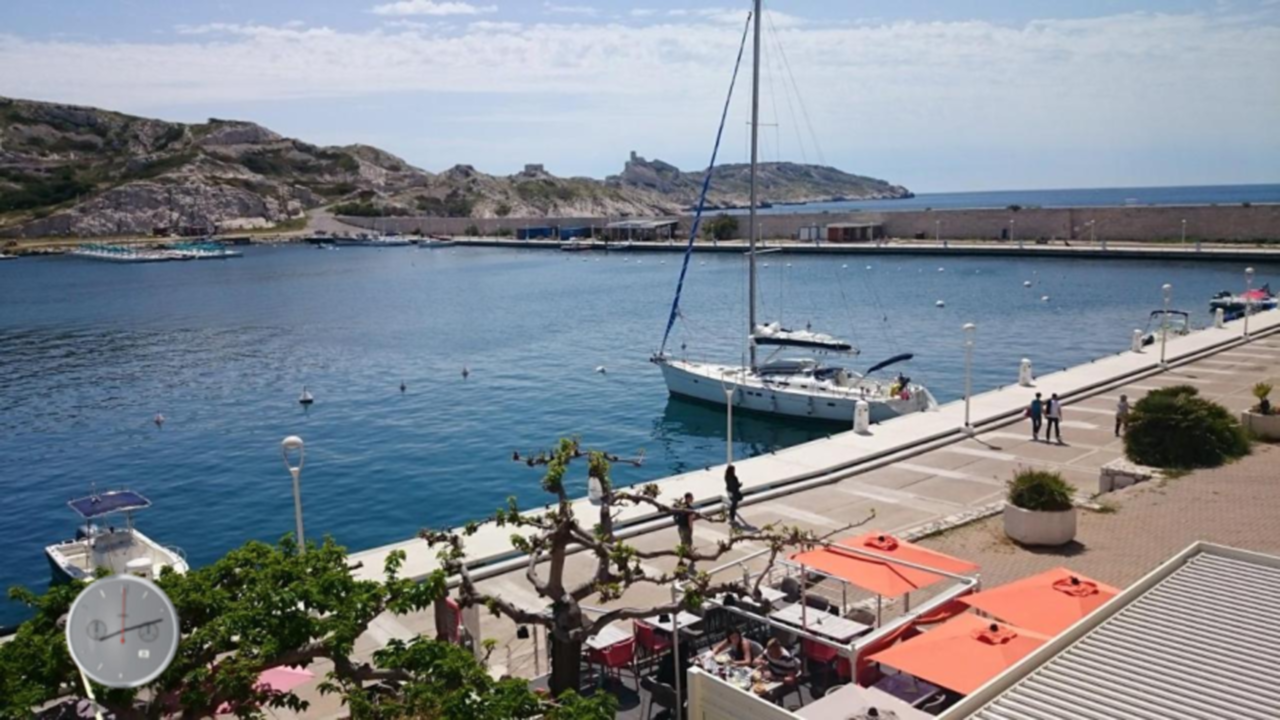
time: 8:12
